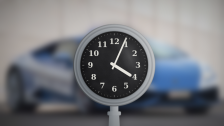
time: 4:04
